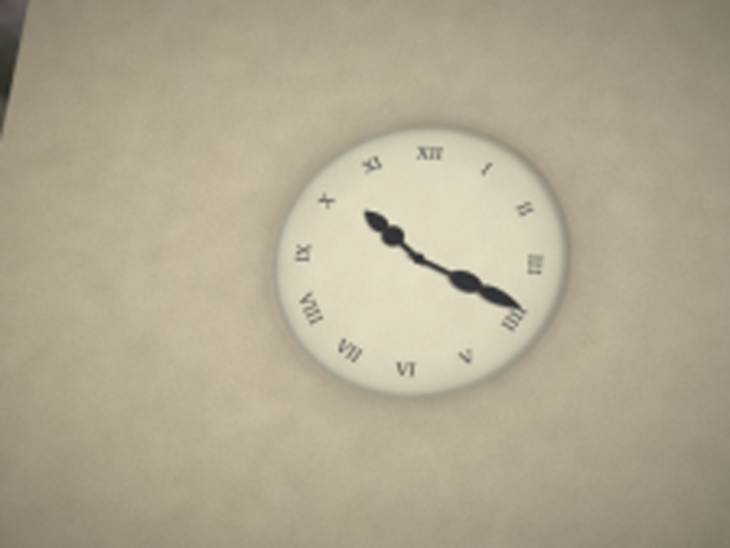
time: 10:19
